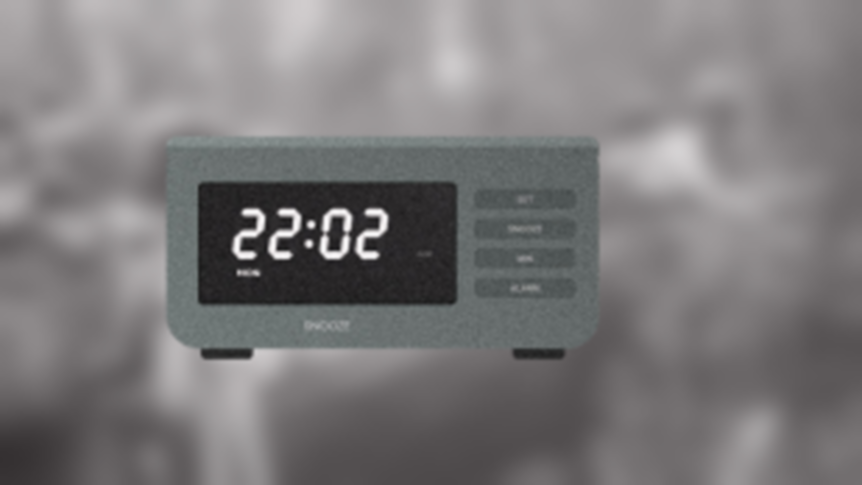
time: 22:02
